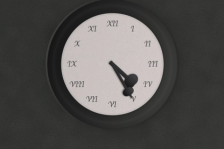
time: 4:25
